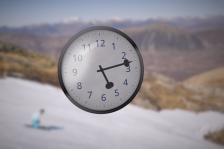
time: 5:13
